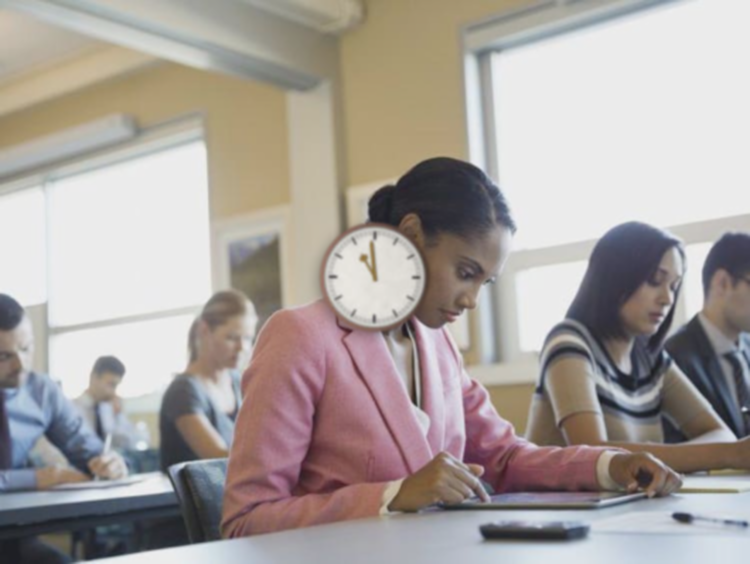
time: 10:59
